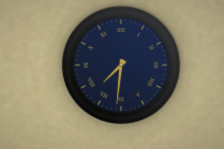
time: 7:31
